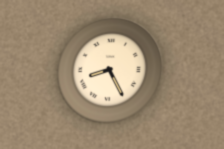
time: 8:25
